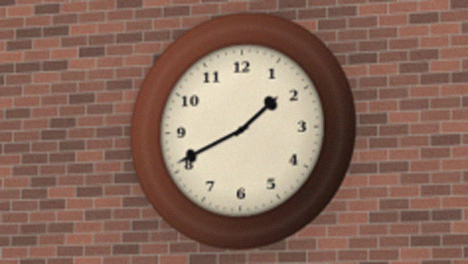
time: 1:41
